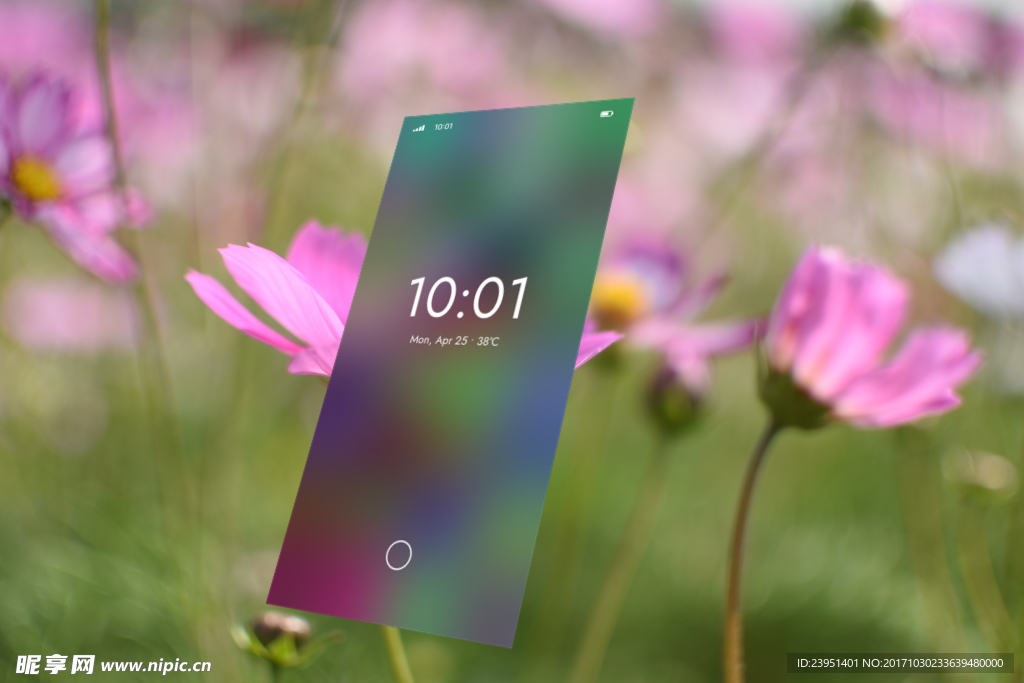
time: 10:01
